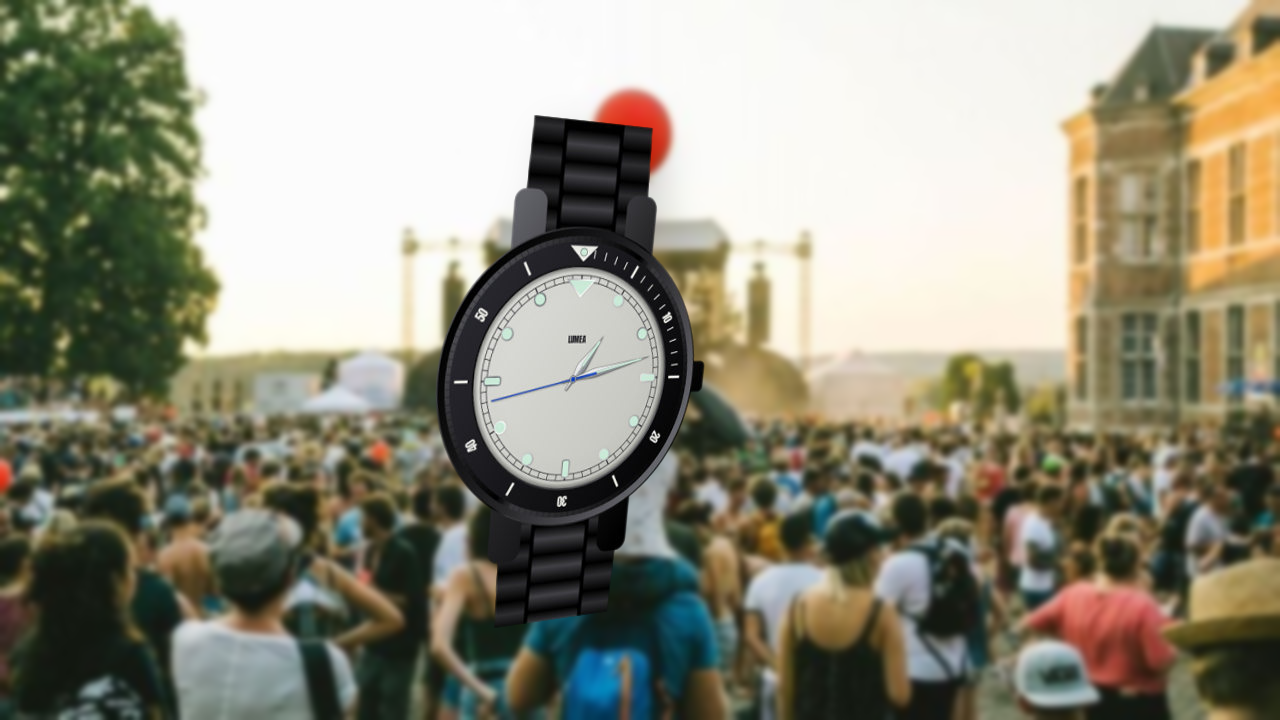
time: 1:12:43
